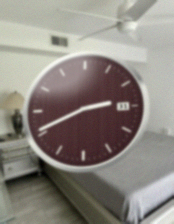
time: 2:41
